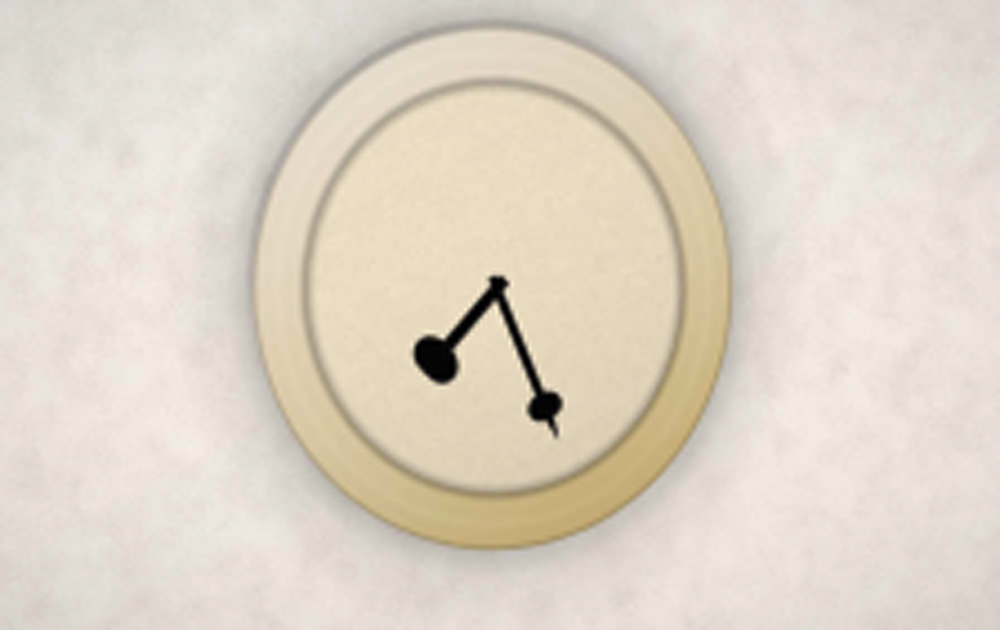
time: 7:26
